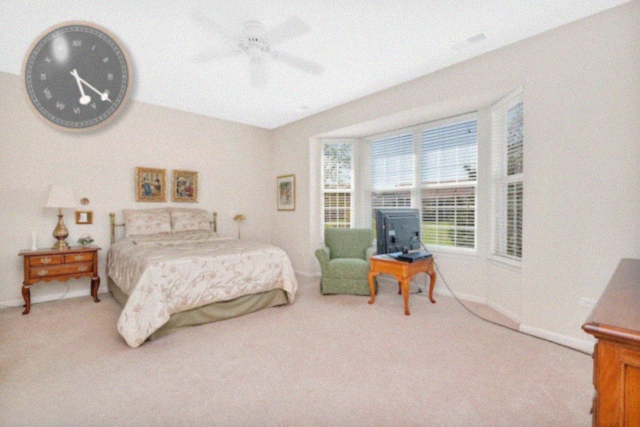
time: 5:21
